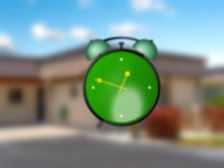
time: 12:48
